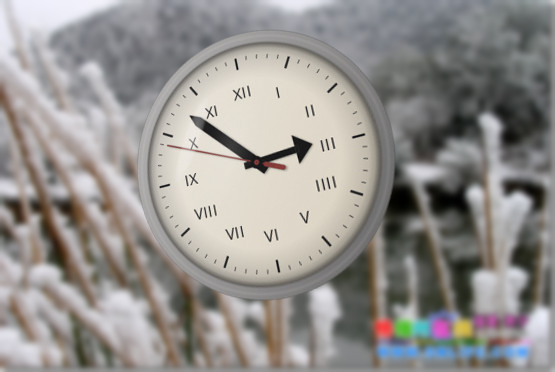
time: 2:52:49
